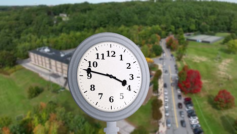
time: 3:47
